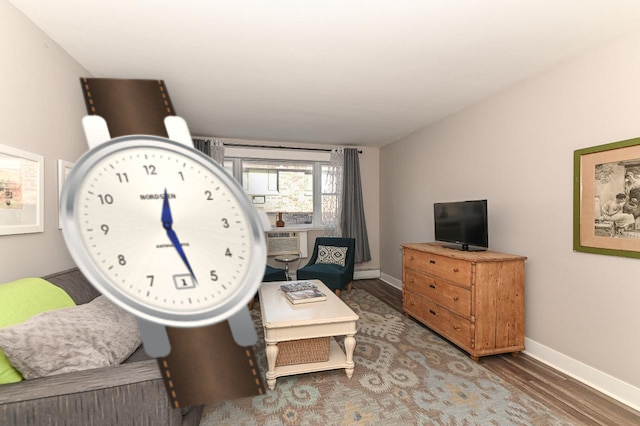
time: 12:28
